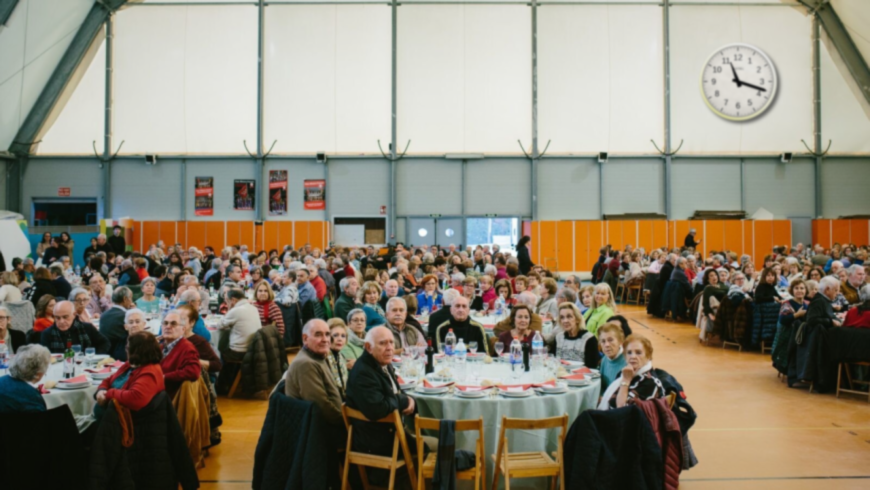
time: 11:18
